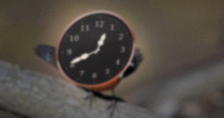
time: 12:41
